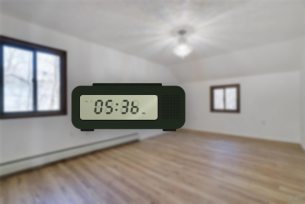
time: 5:36
